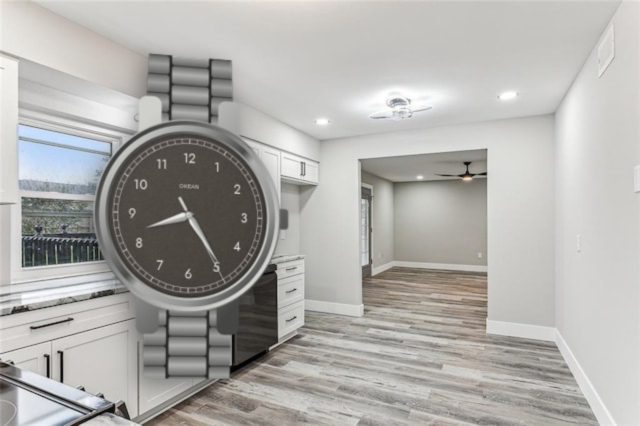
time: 8:24:25
